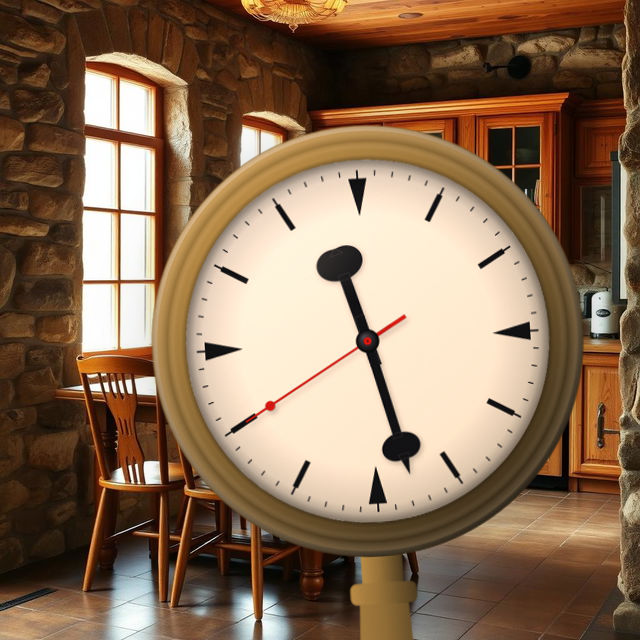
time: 11:27:40
